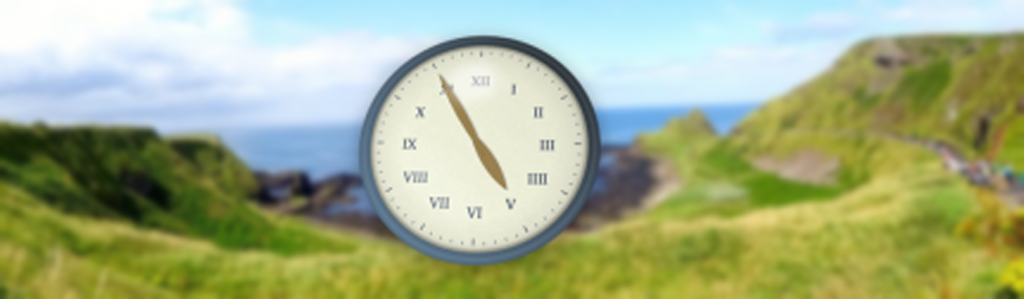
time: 4:55
